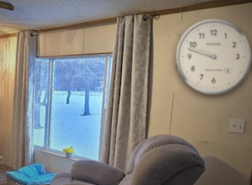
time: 9:48
